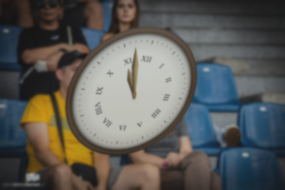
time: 10:57
